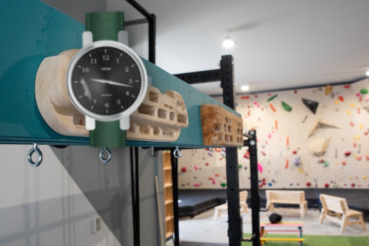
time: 9:17
